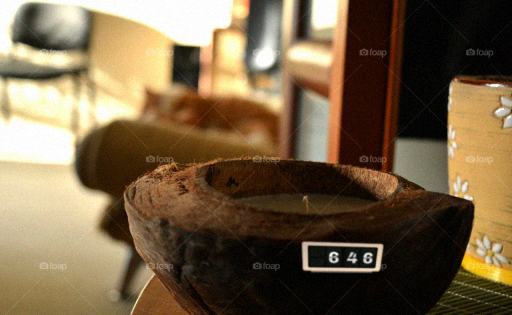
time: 6:46
